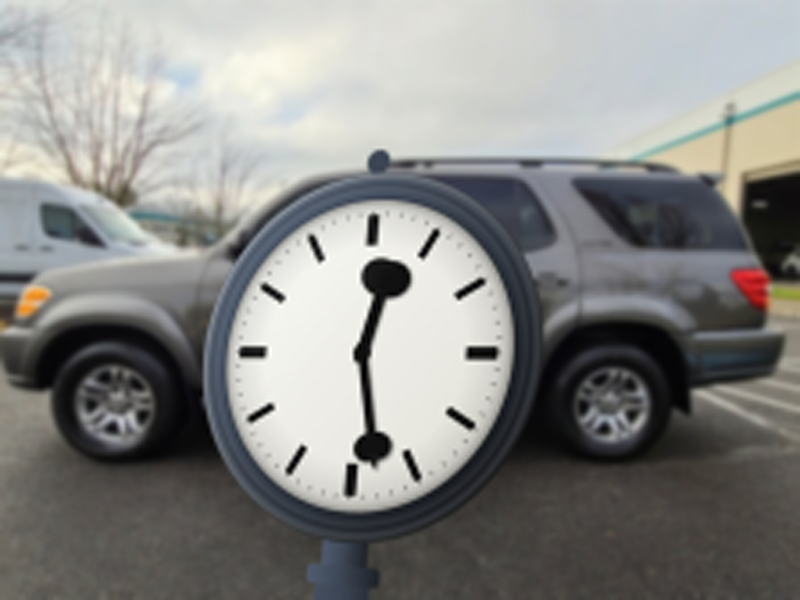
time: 12:28
